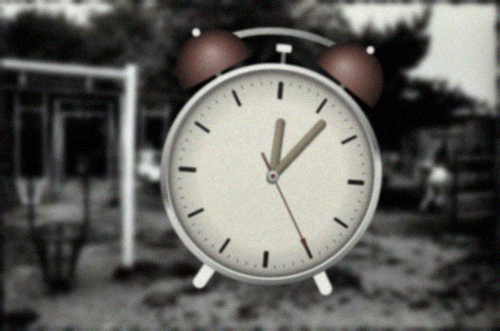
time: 12:06:25
